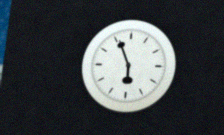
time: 5:56
